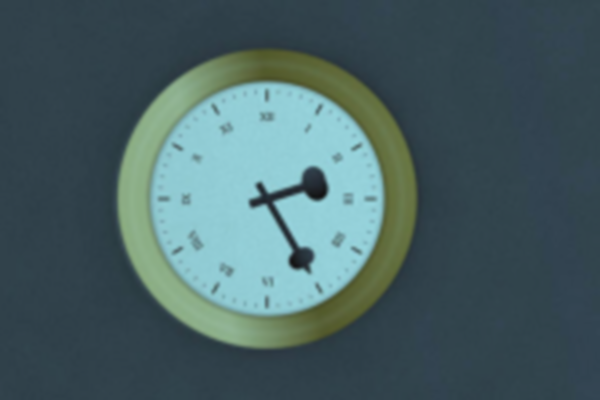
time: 2:25
